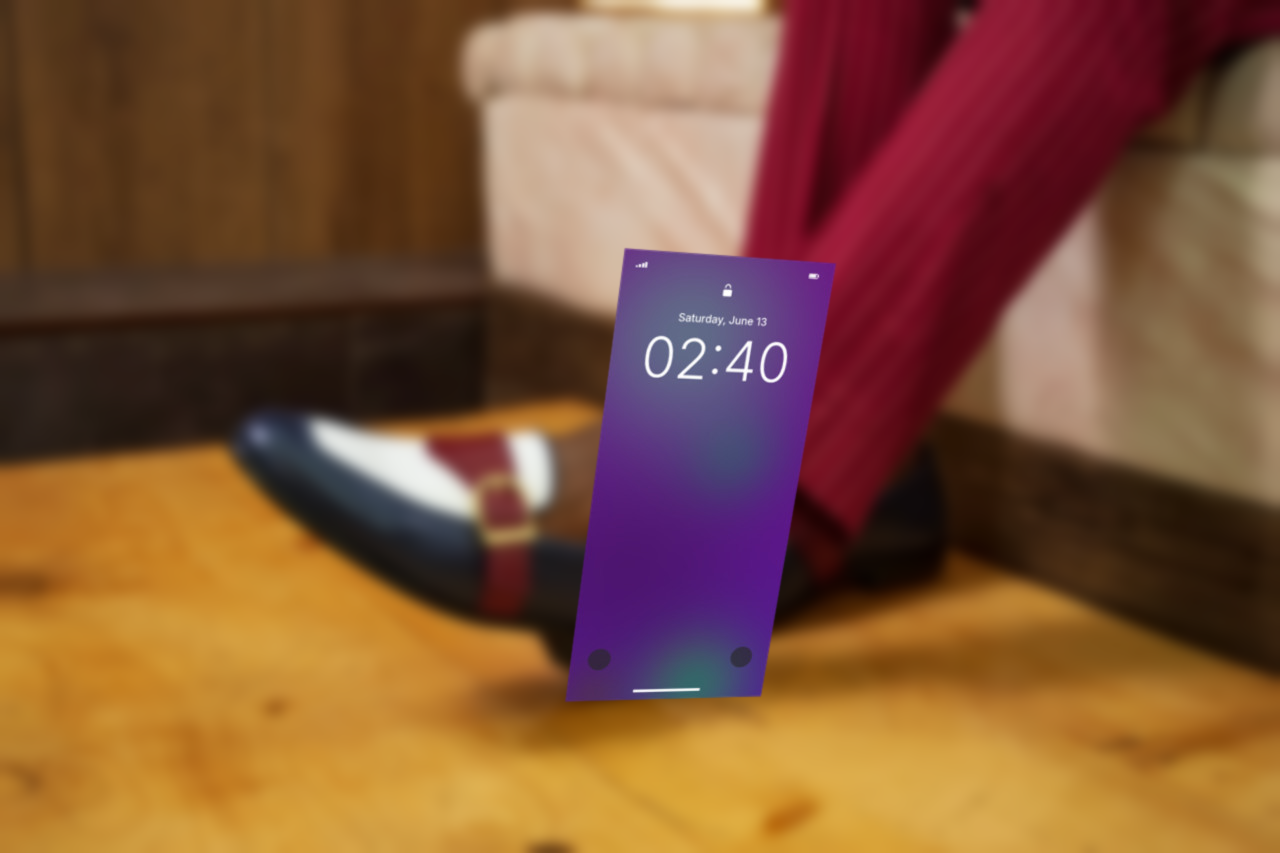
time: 2:40
